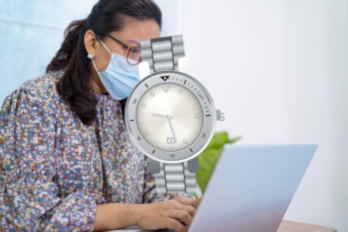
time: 9:28
